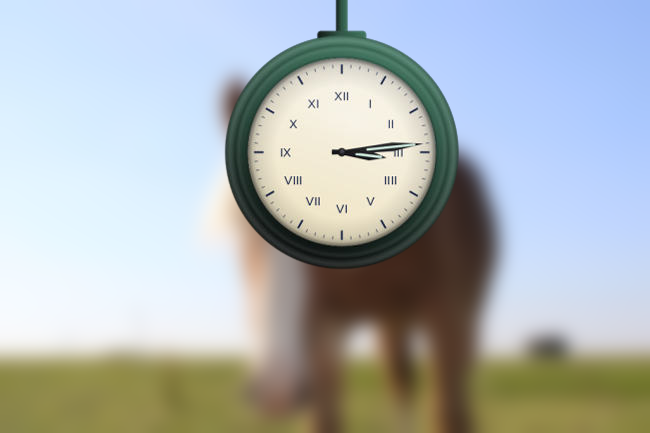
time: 3:14
